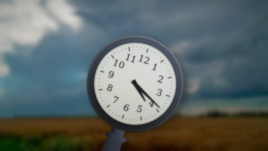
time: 4:19
